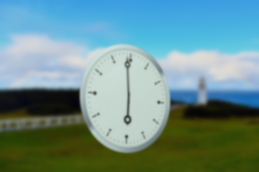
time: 5:59
